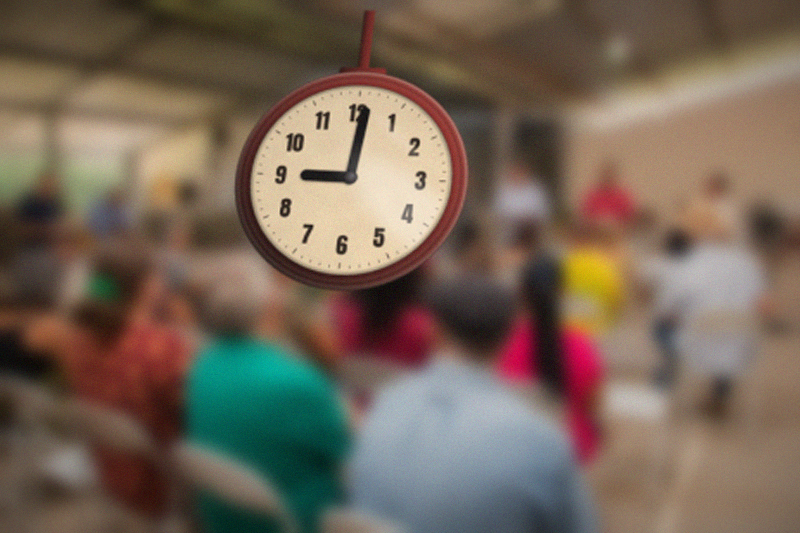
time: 9:01
